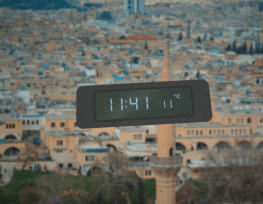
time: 11:41
